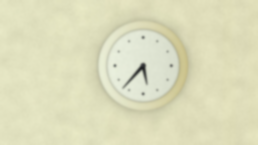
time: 5:37
